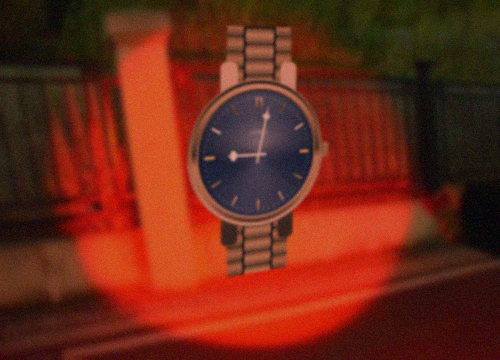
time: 9:02
